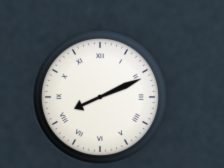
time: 8:11
